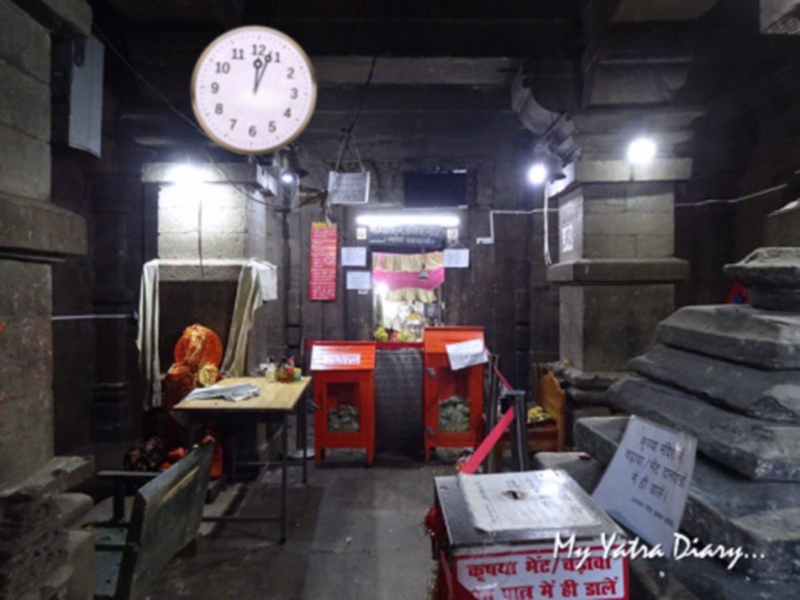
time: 12:03
